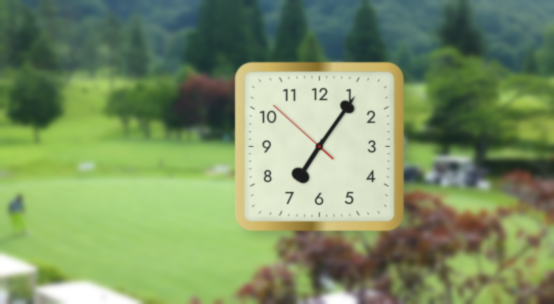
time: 7:05:52
